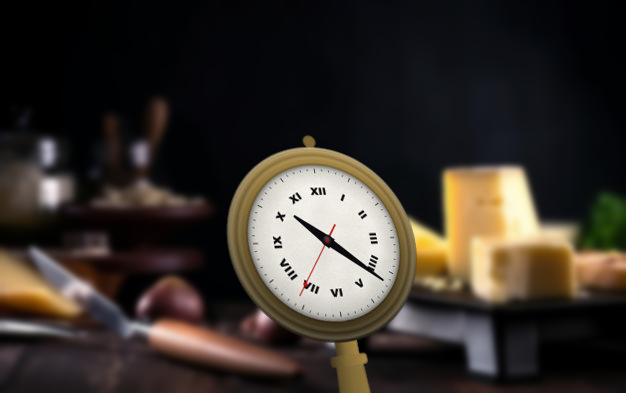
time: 10:21:36
